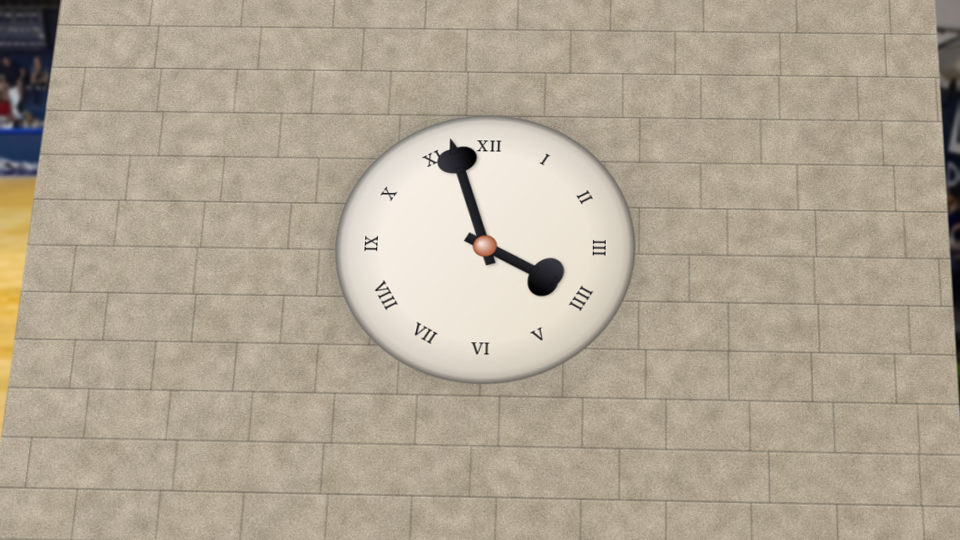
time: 3:57
